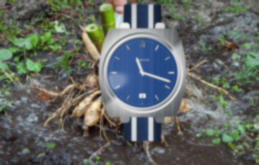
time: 11:18
